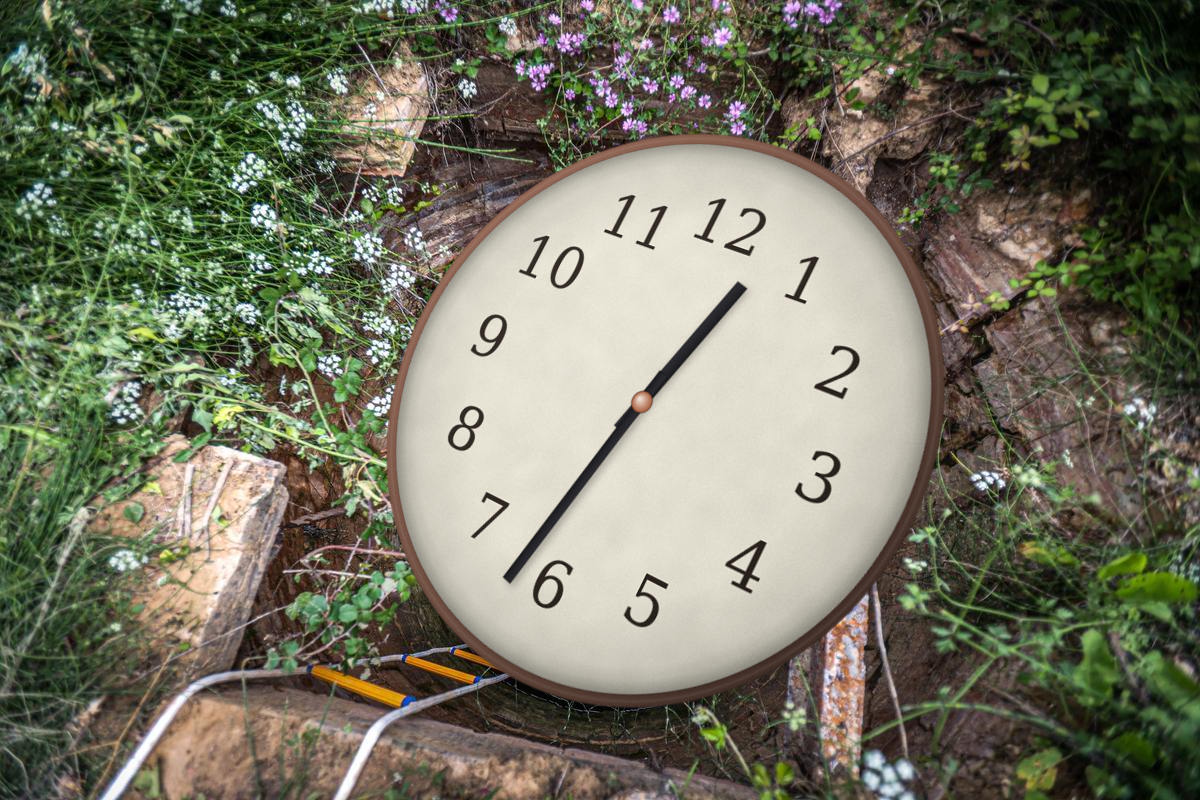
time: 12:32
